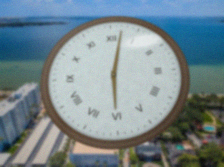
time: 6:02
